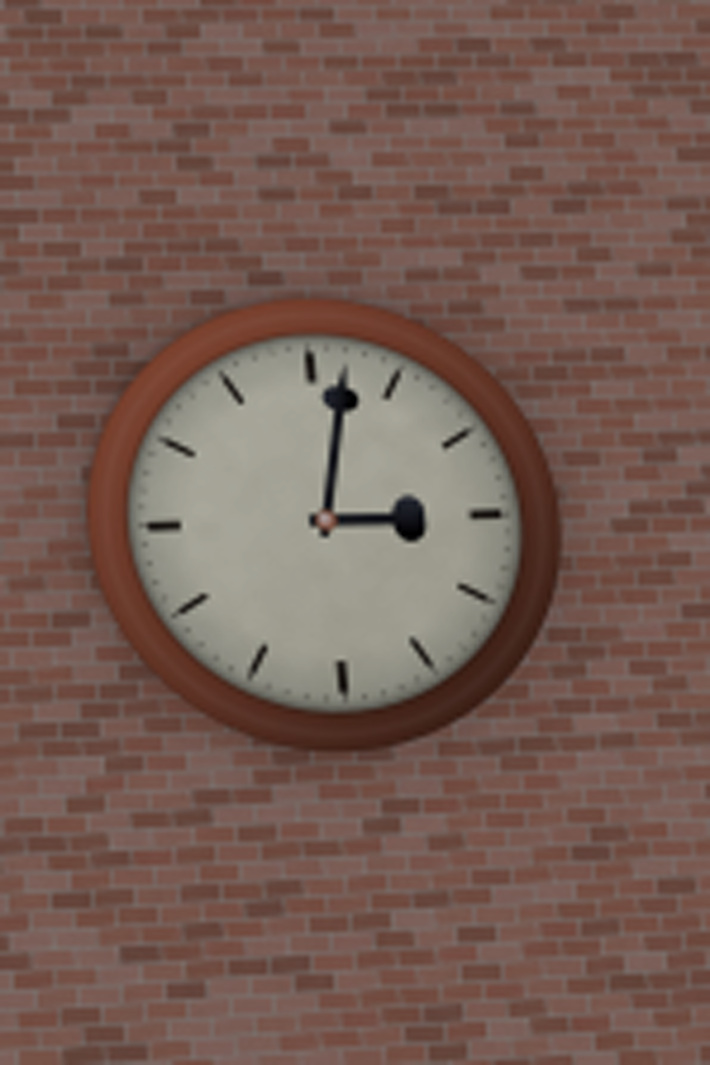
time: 3:02
